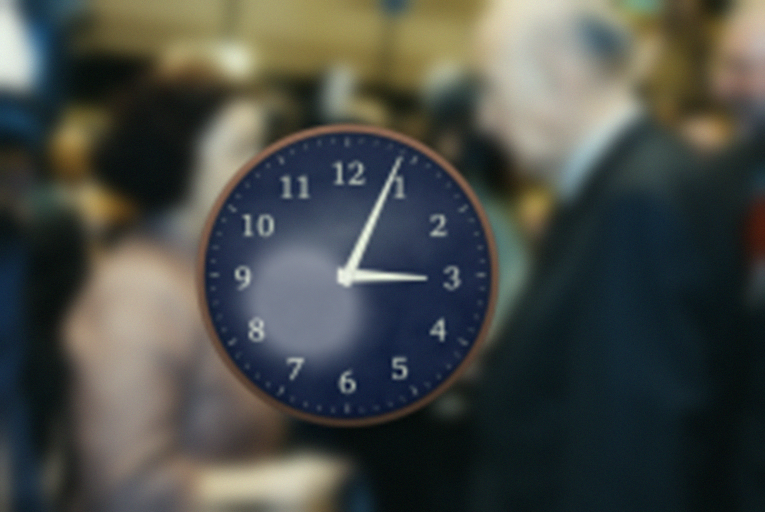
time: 3:04
